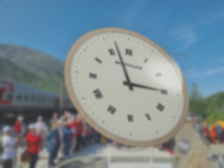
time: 2:57
